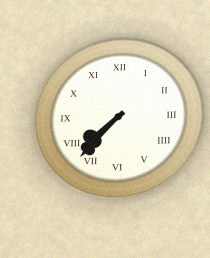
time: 7:37
